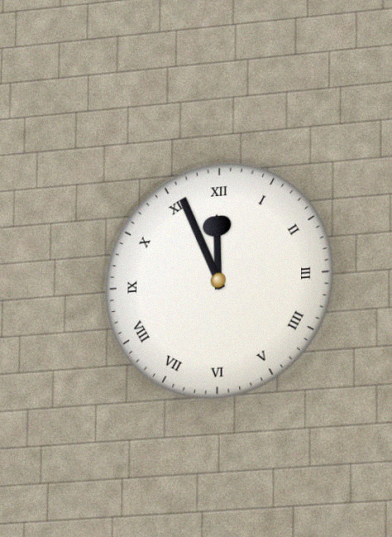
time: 11:56
